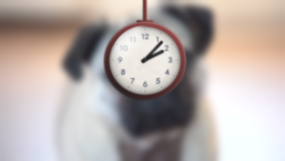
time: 2:07
